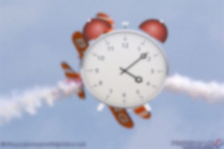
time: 4:08
